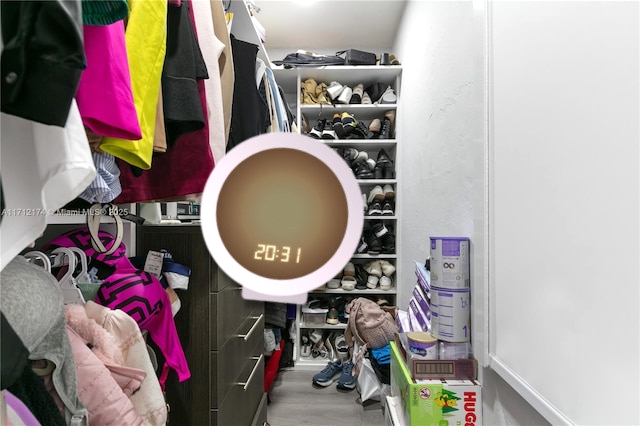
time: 20:31
